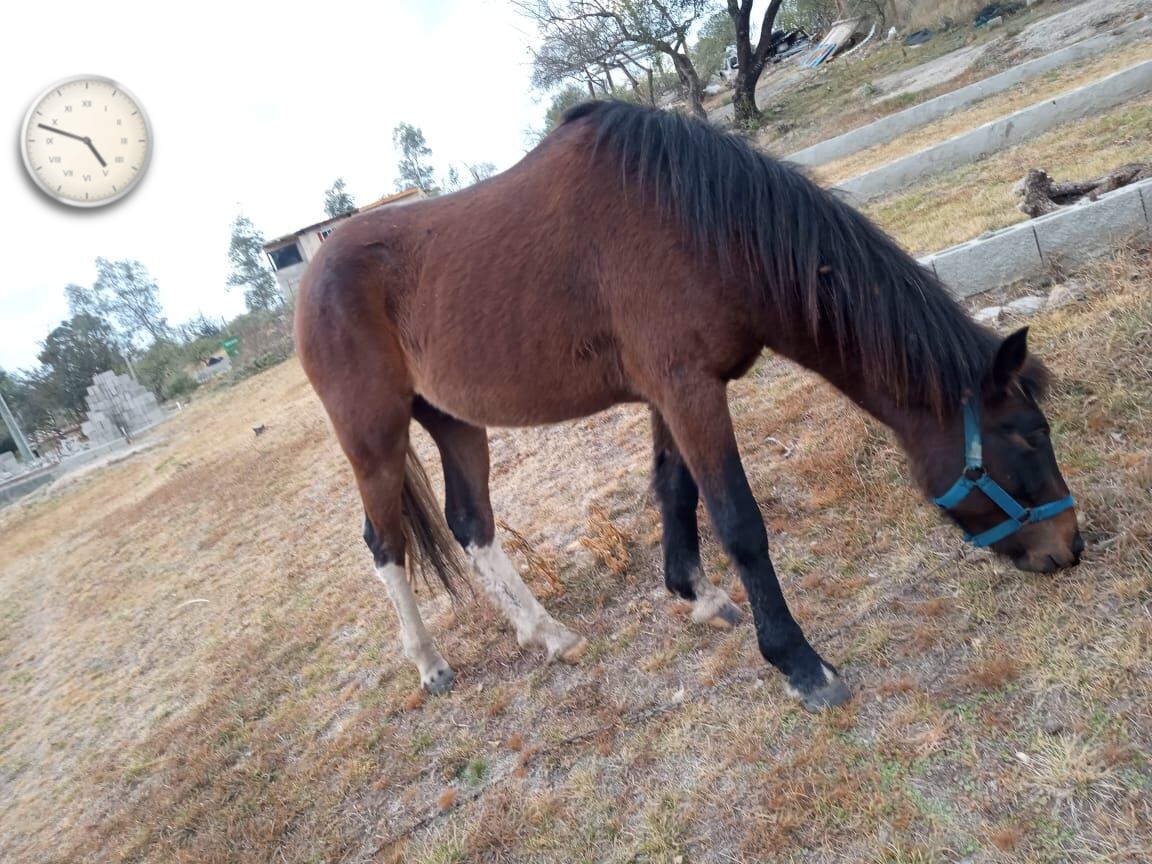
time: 4:48
